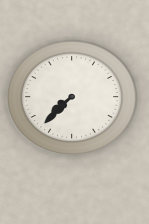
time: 7:37
